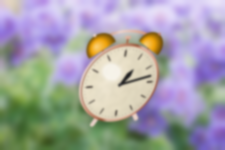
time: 1:13
